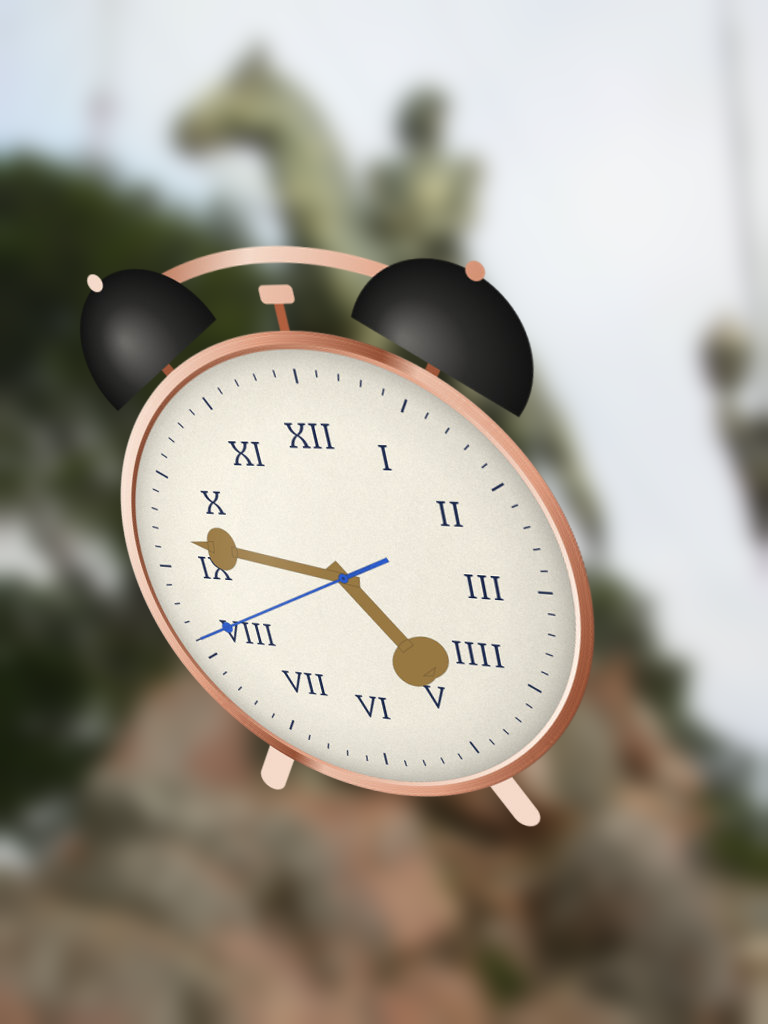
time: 4:46:41
